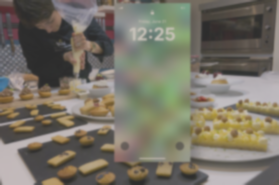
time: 12:25
